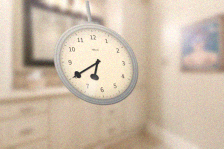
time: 6:40
